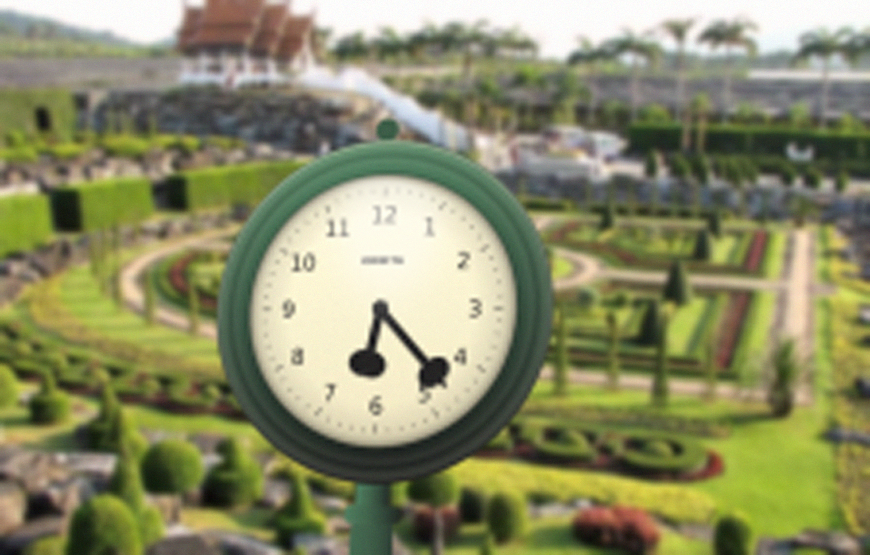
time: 6:23
